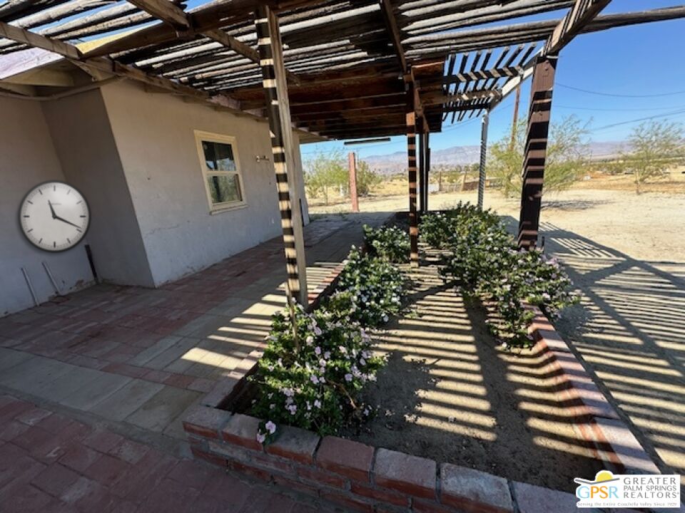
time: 11:19
